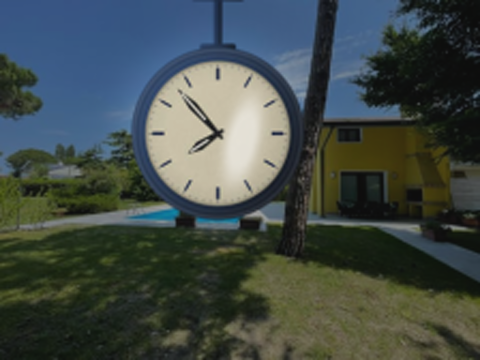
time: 7:53
